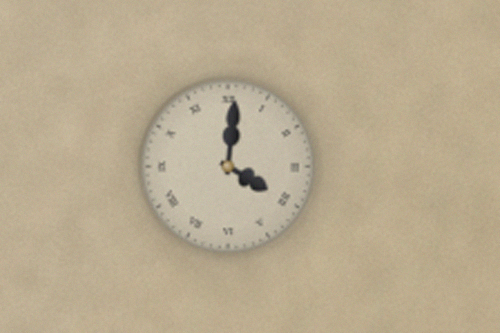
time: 4:01
